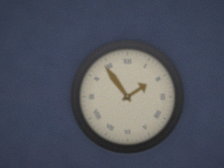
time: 1:54
